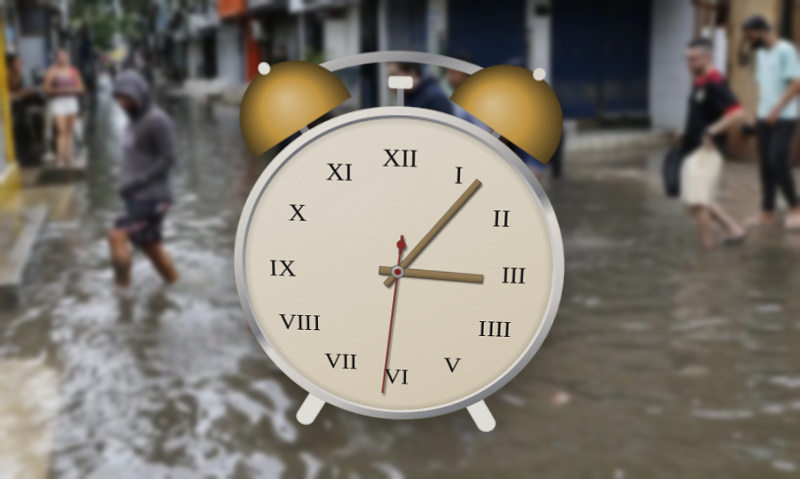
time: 3:06:31
